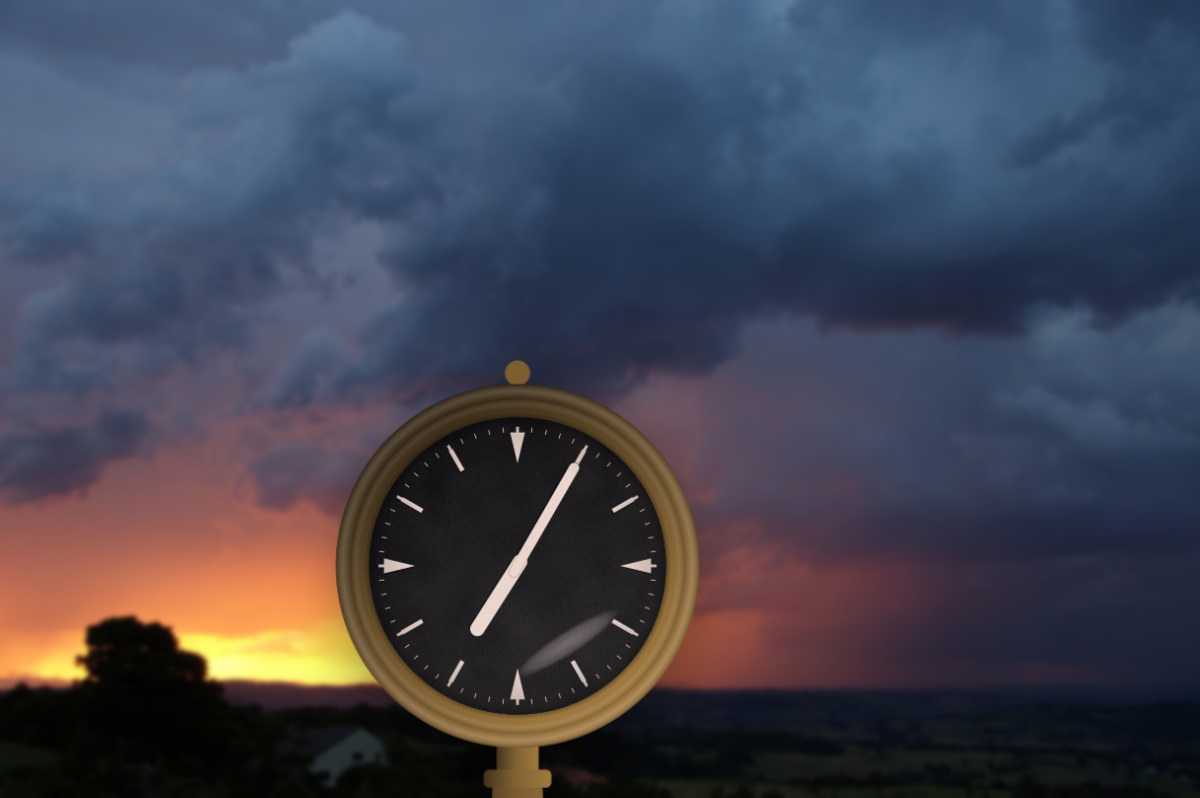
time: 7:05
